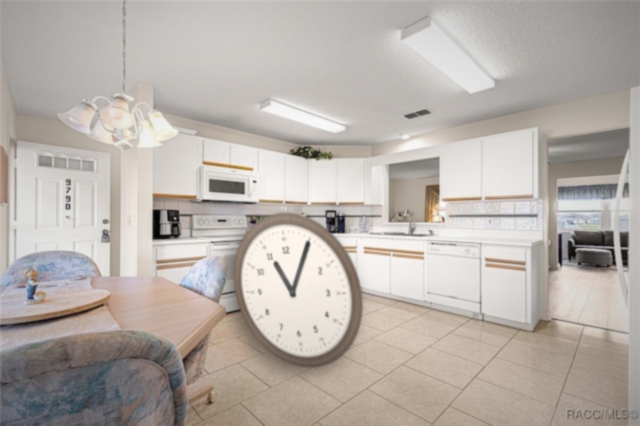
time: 11:05
